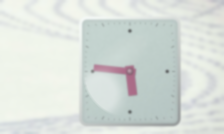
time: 5:46
